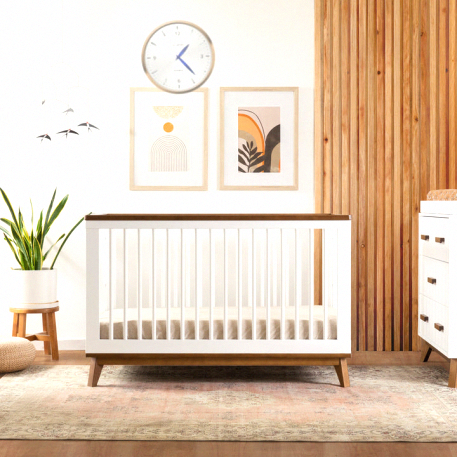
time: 1:23
